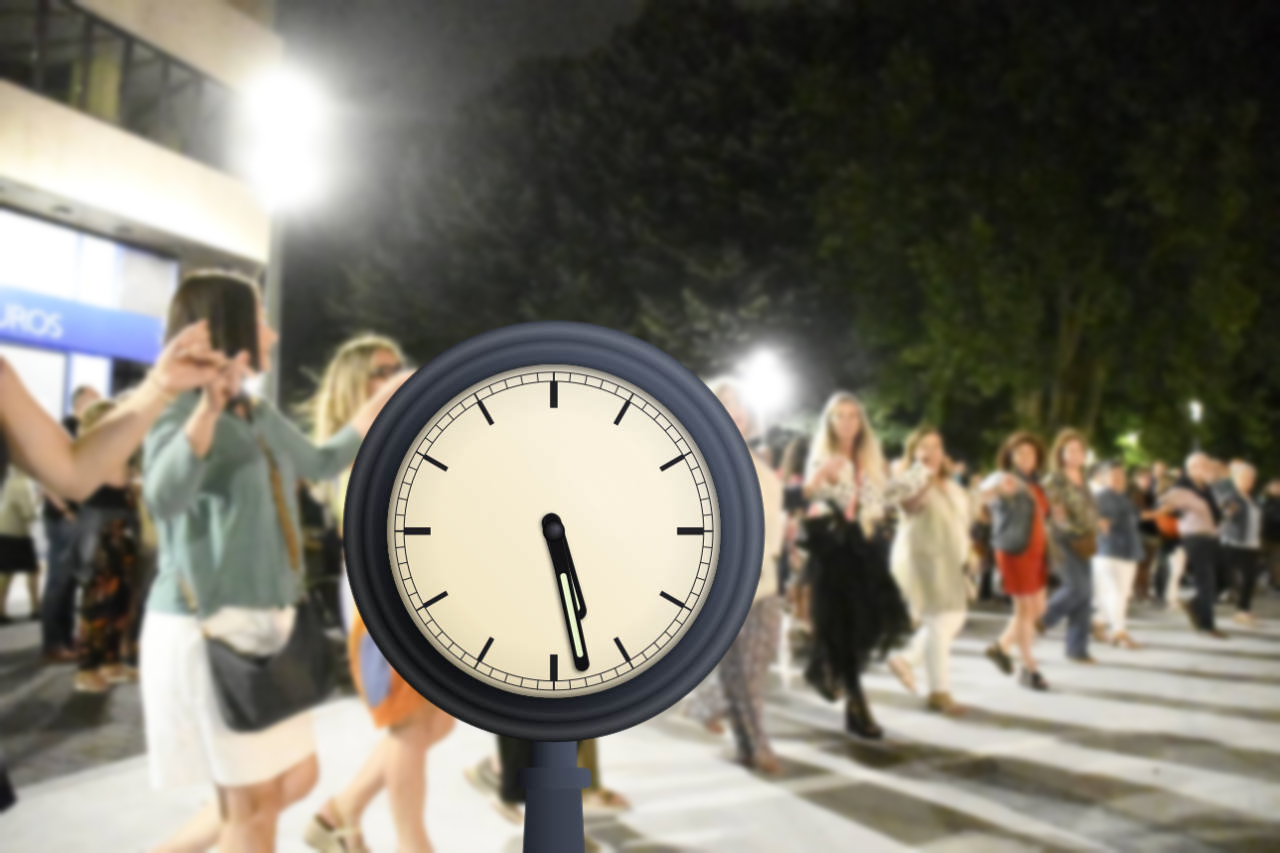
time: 5:28
